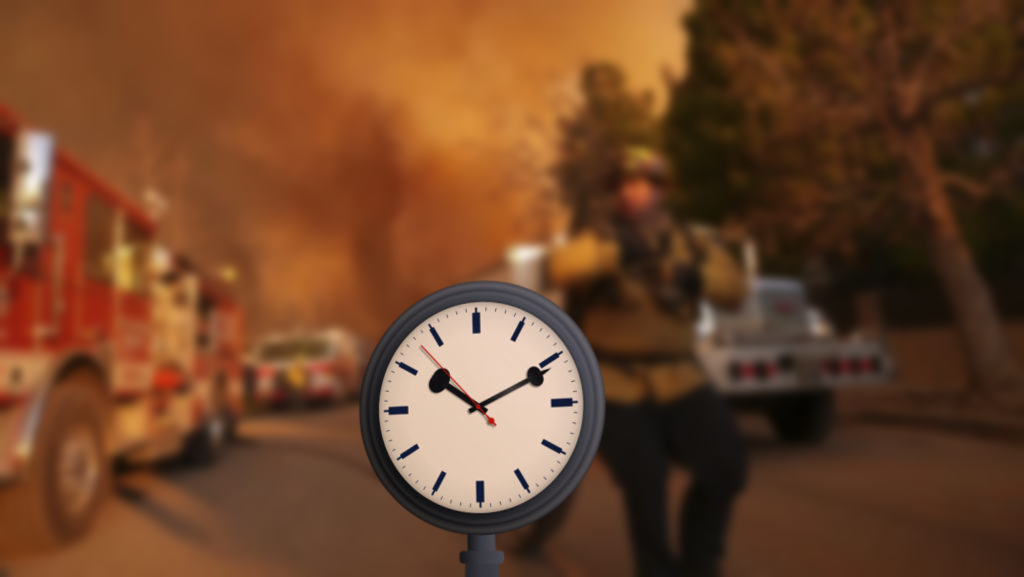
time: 10:10:53
